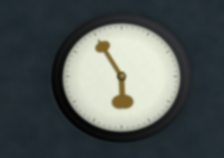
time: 5:55
